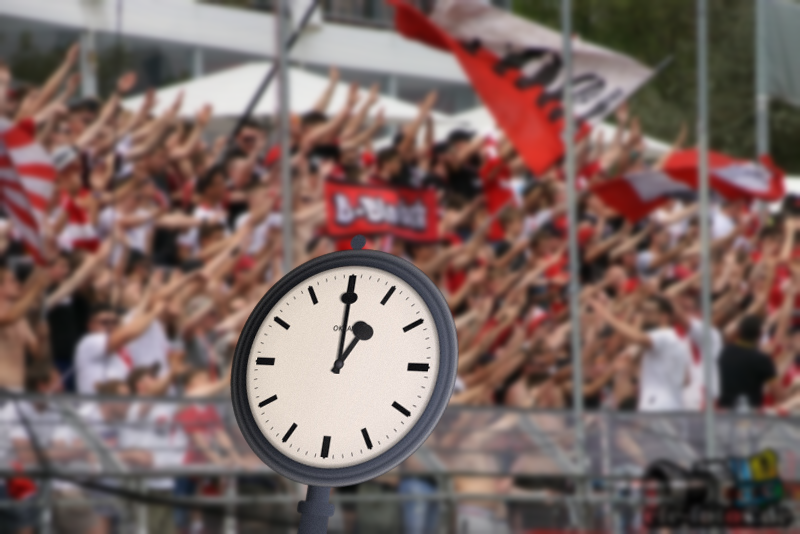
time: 1:00
